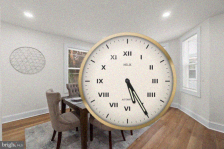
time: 5:25
